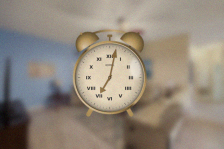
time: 7:02
